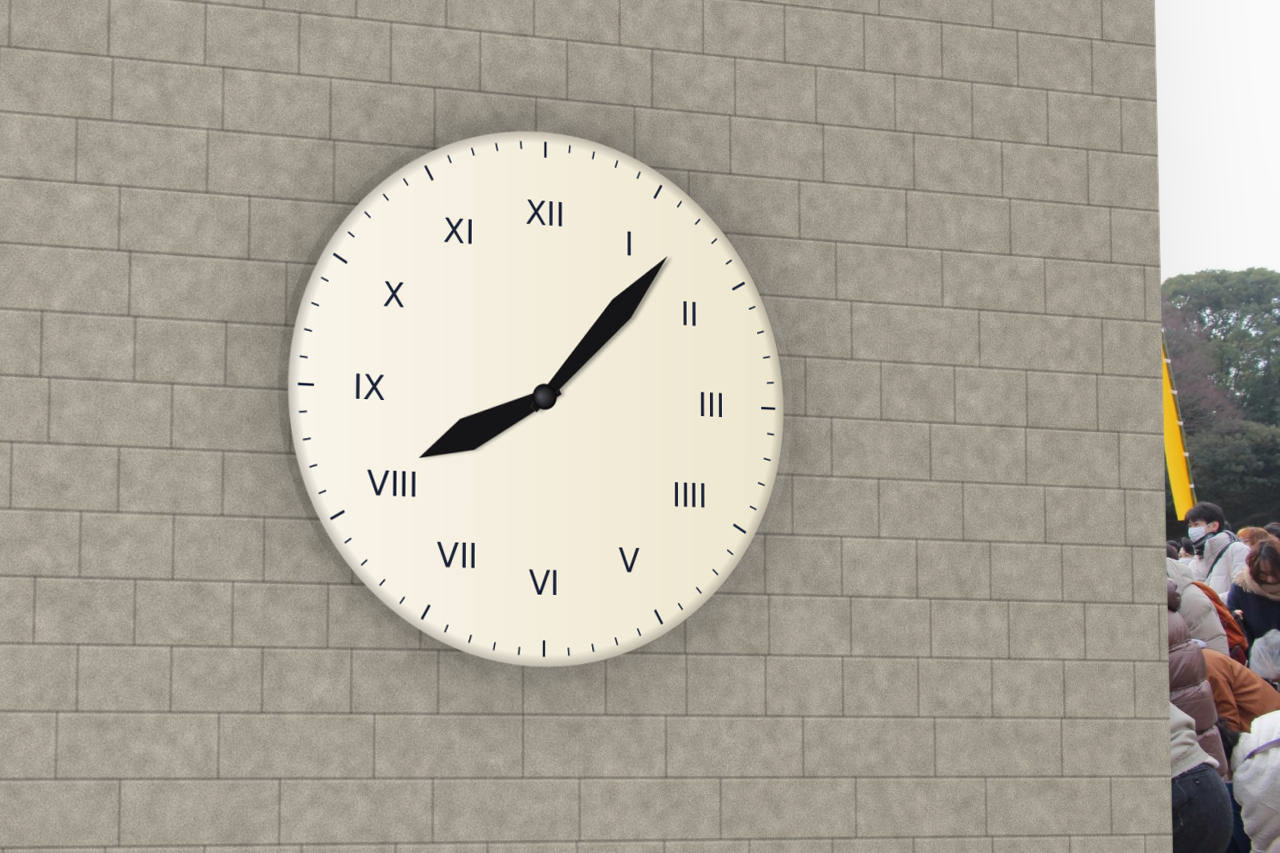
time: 8:07
